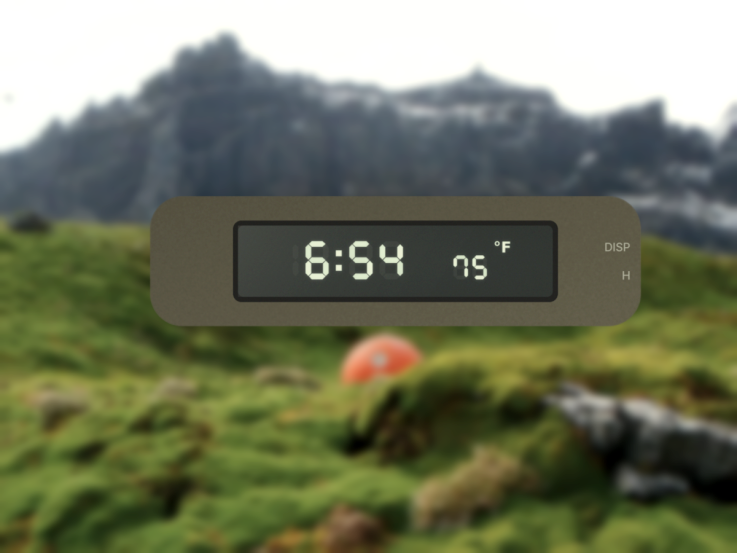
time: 6:54
